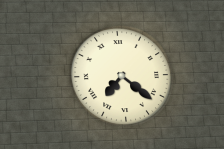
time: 7:22
